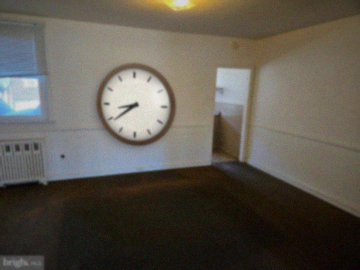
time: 8:39
